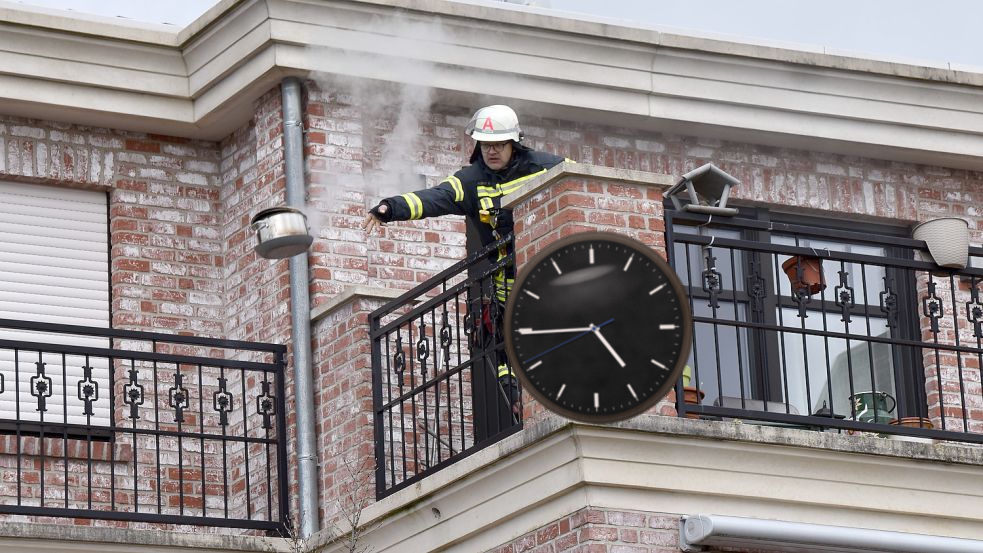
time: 4:44:41
